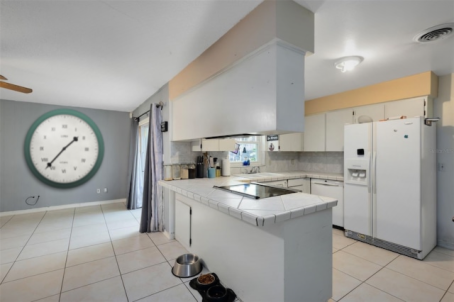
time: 1:37
